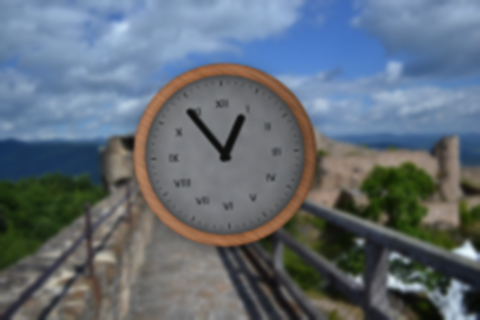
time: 12:54
